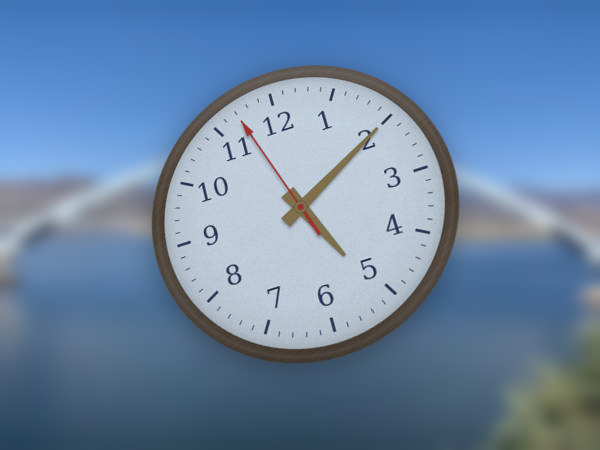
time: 5:09:57
